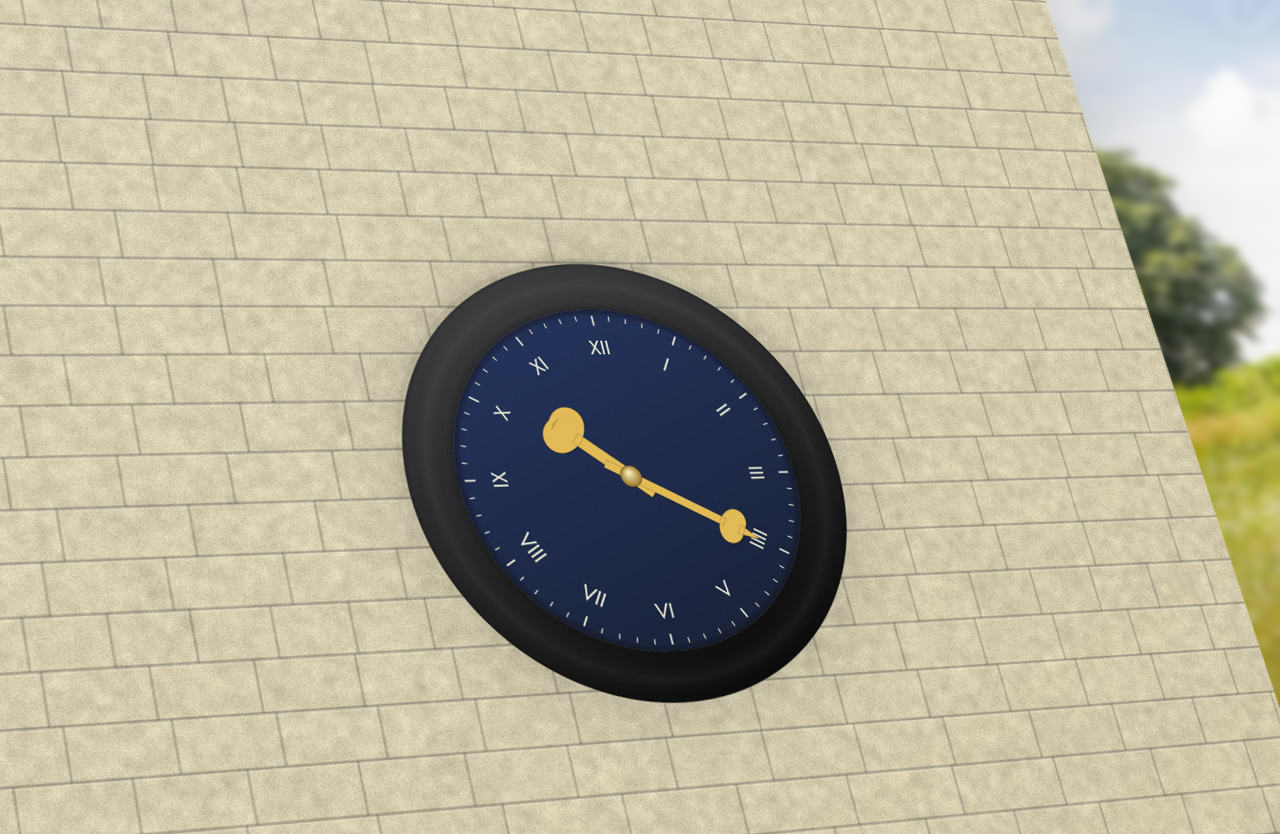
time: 10:20
